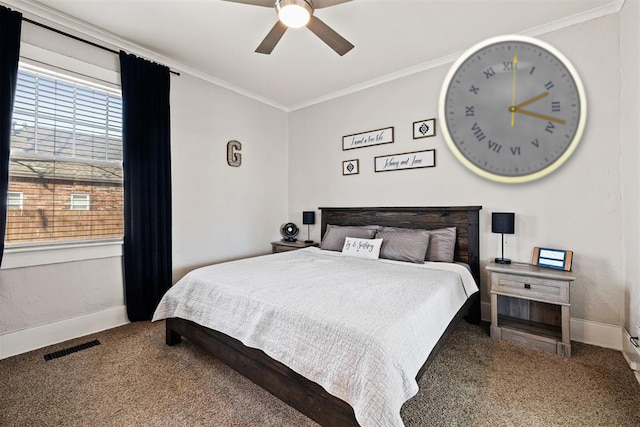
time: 2:18:01
